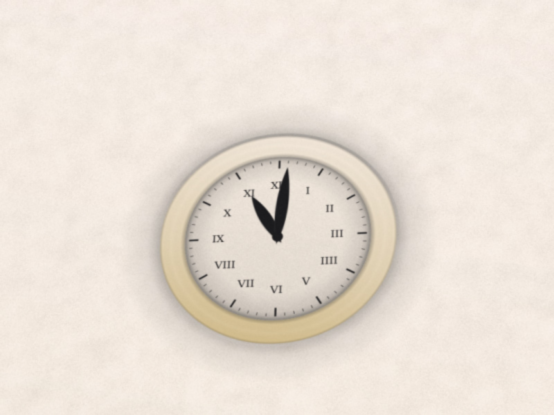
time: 11:01
